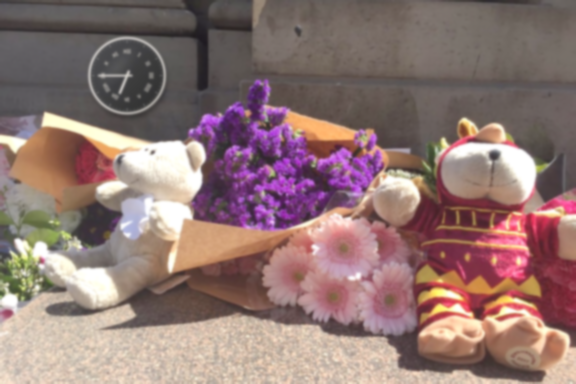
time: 6:45
